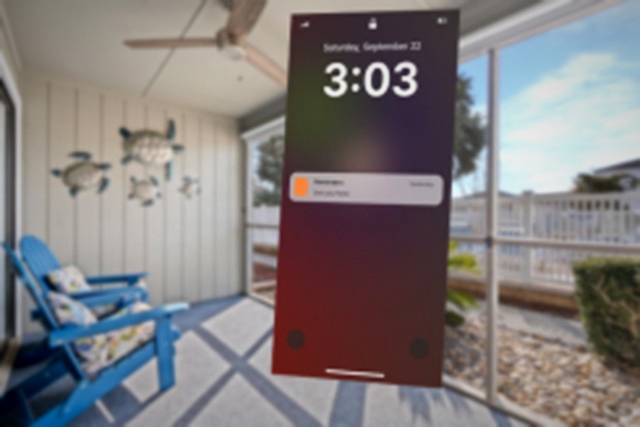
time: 3:03
